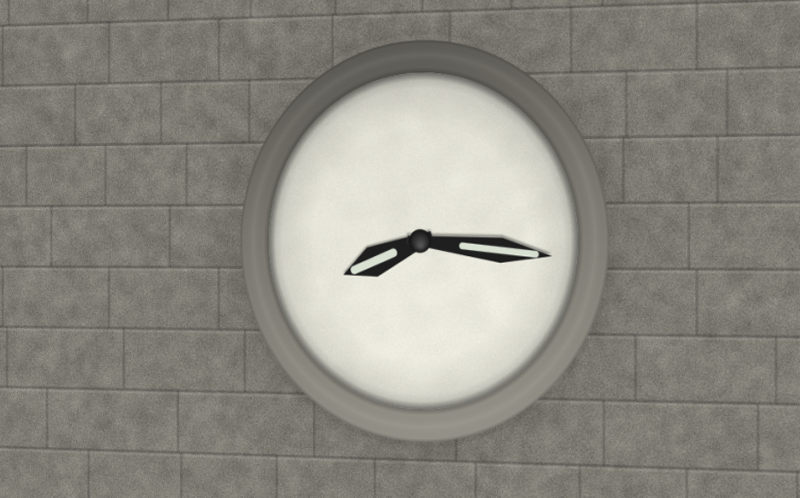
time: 8:16
